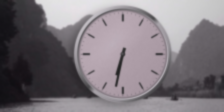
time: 6:32
